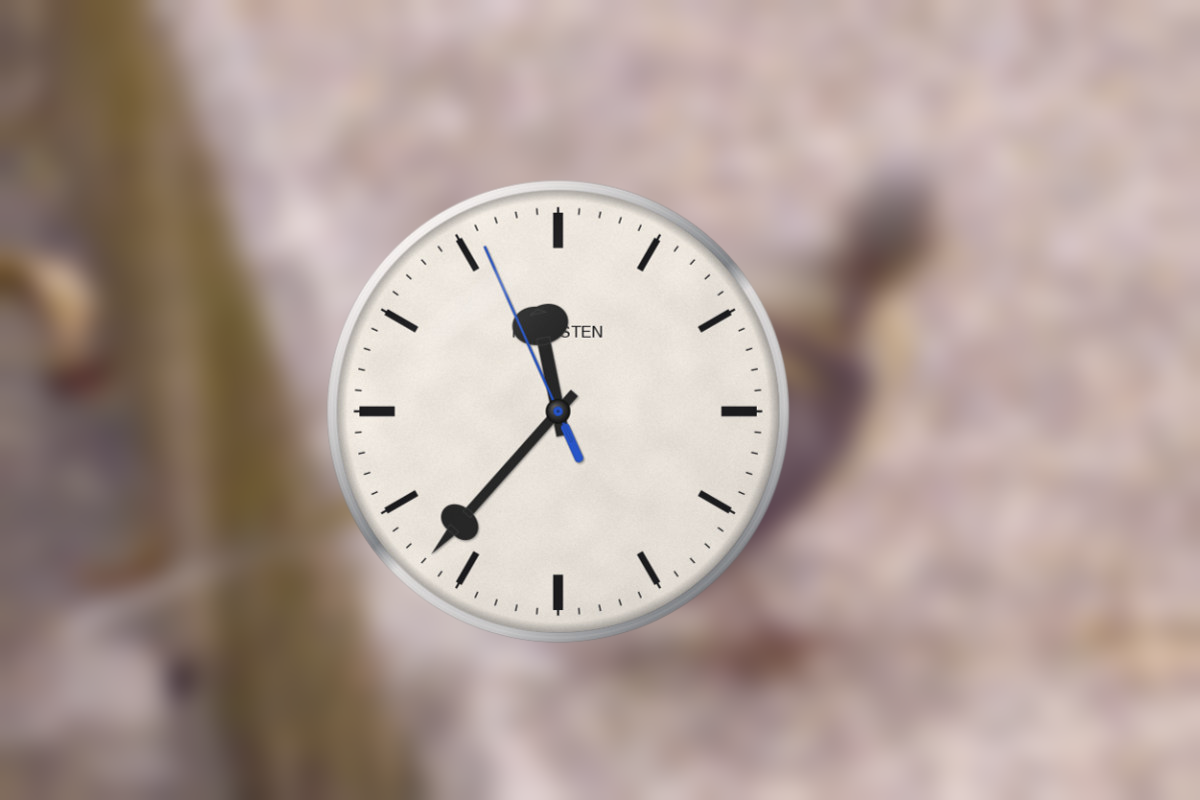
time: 11:36:56
